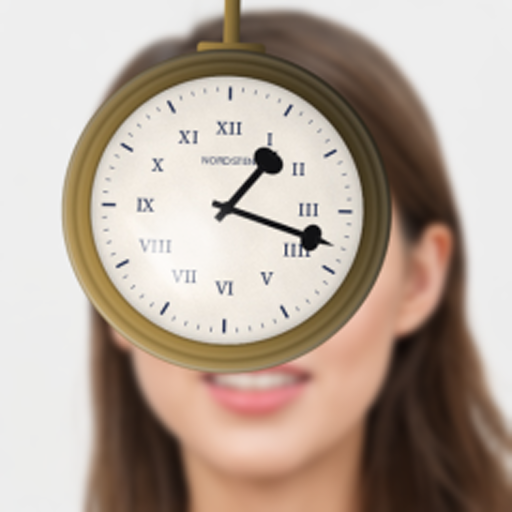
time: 1:18
